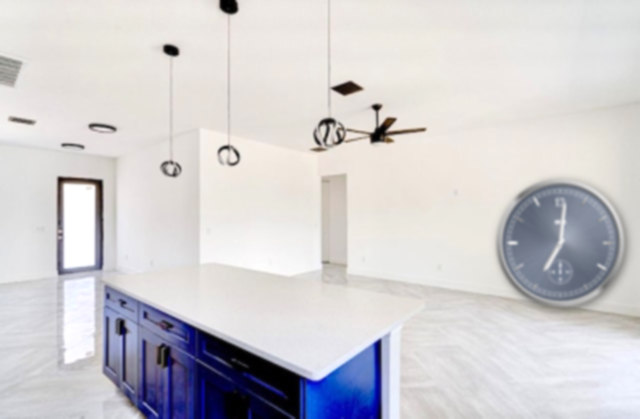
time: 7:01
